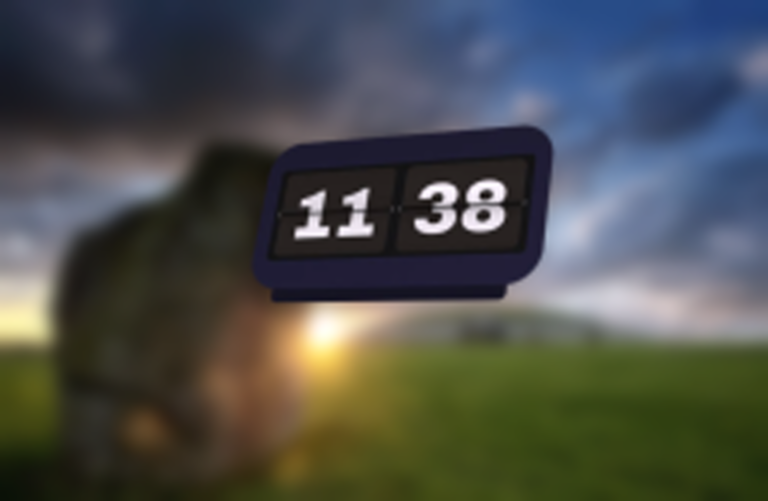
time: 11:38
